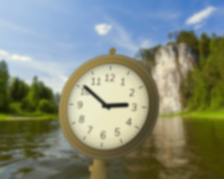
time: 2:51
